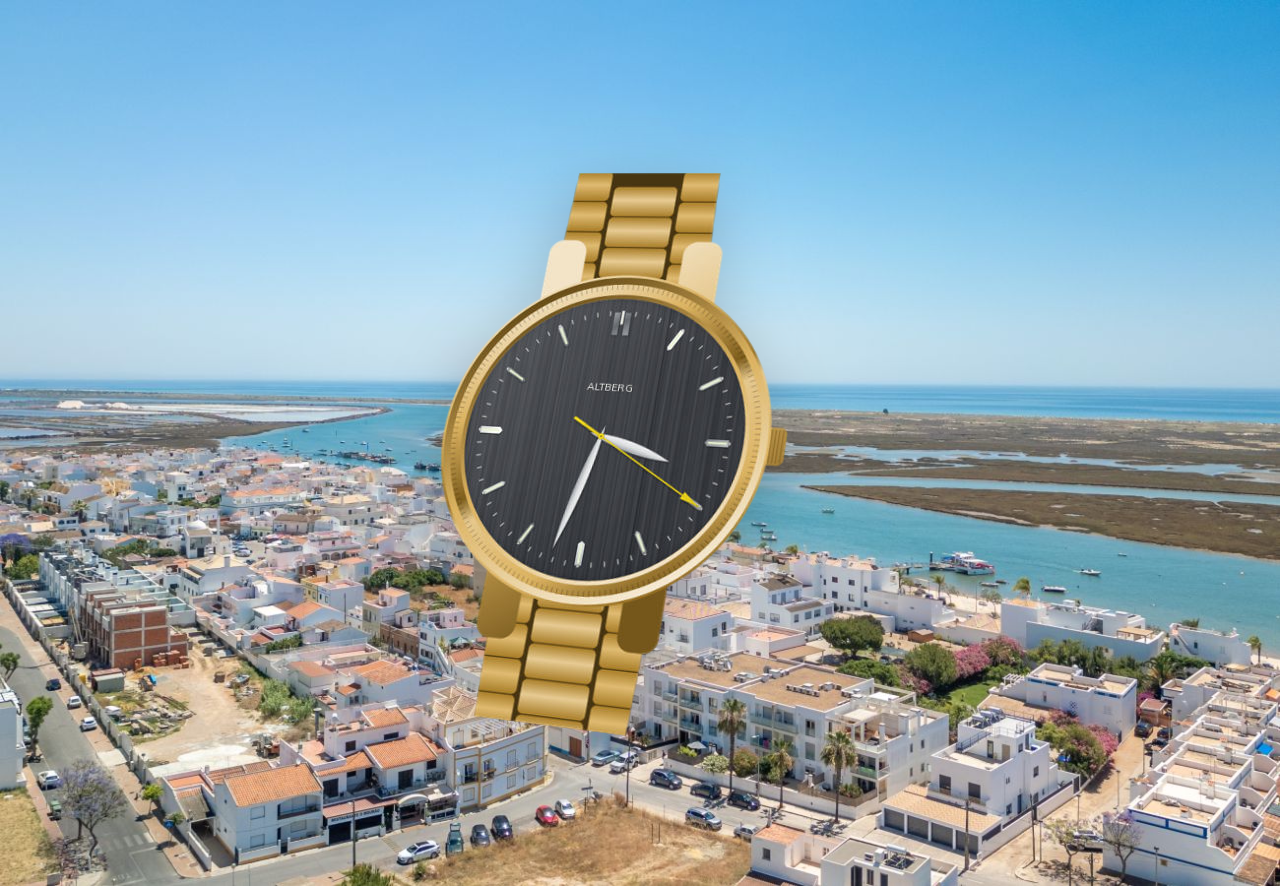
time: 3:32:20
